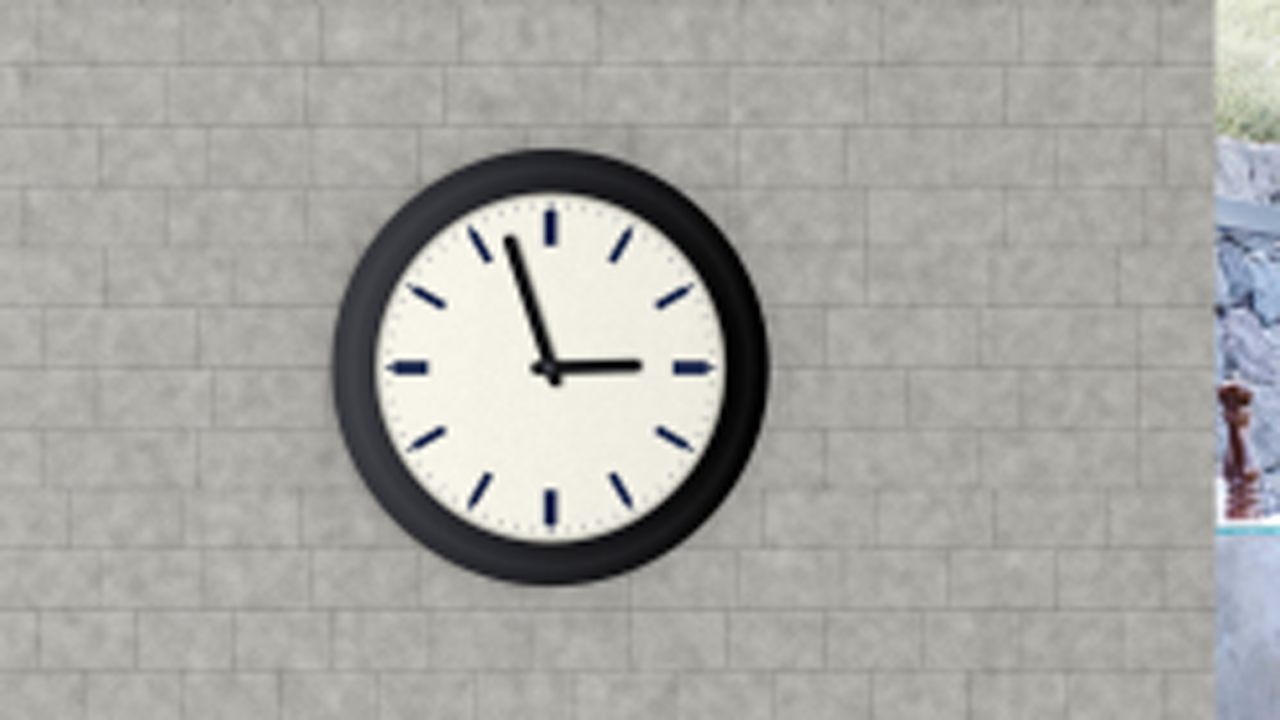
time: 2:57
